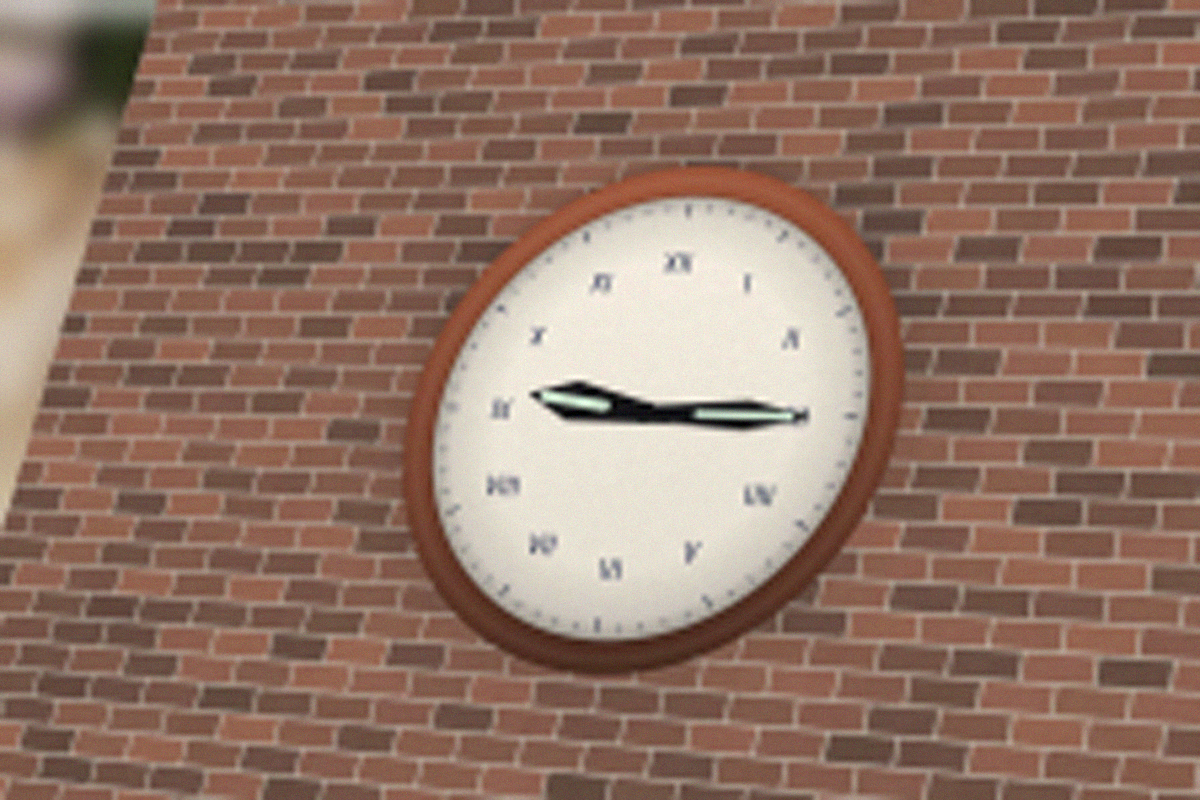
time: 9:15
